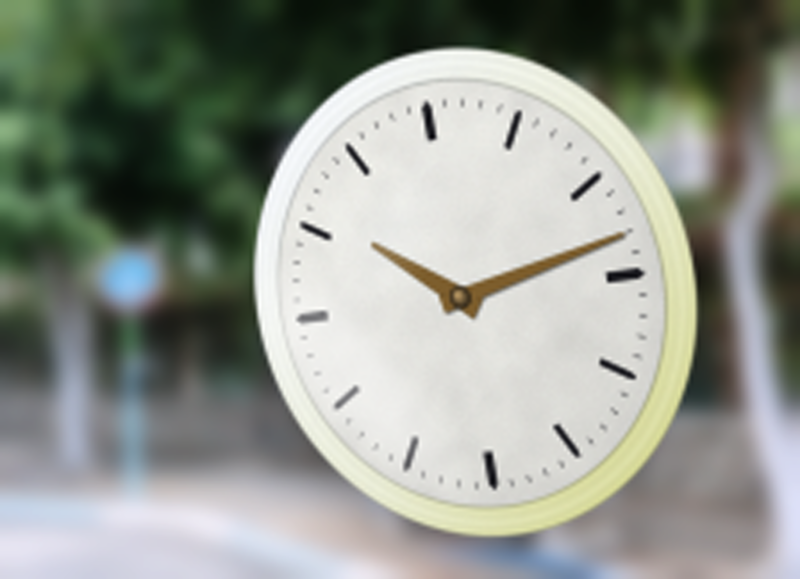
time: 10:13
